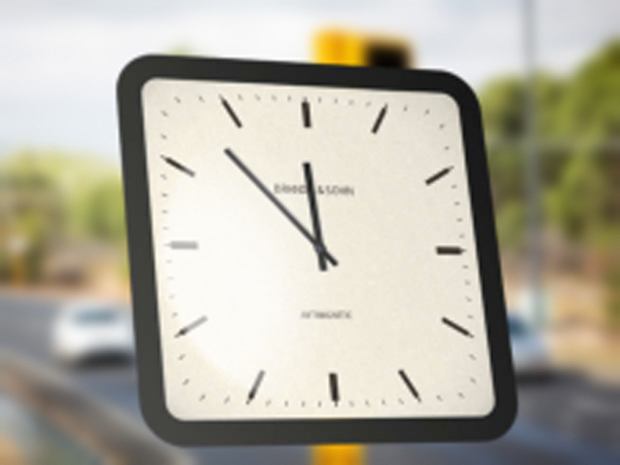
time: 11:53
